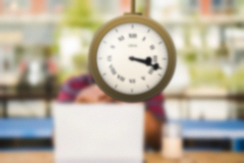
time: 3:18
